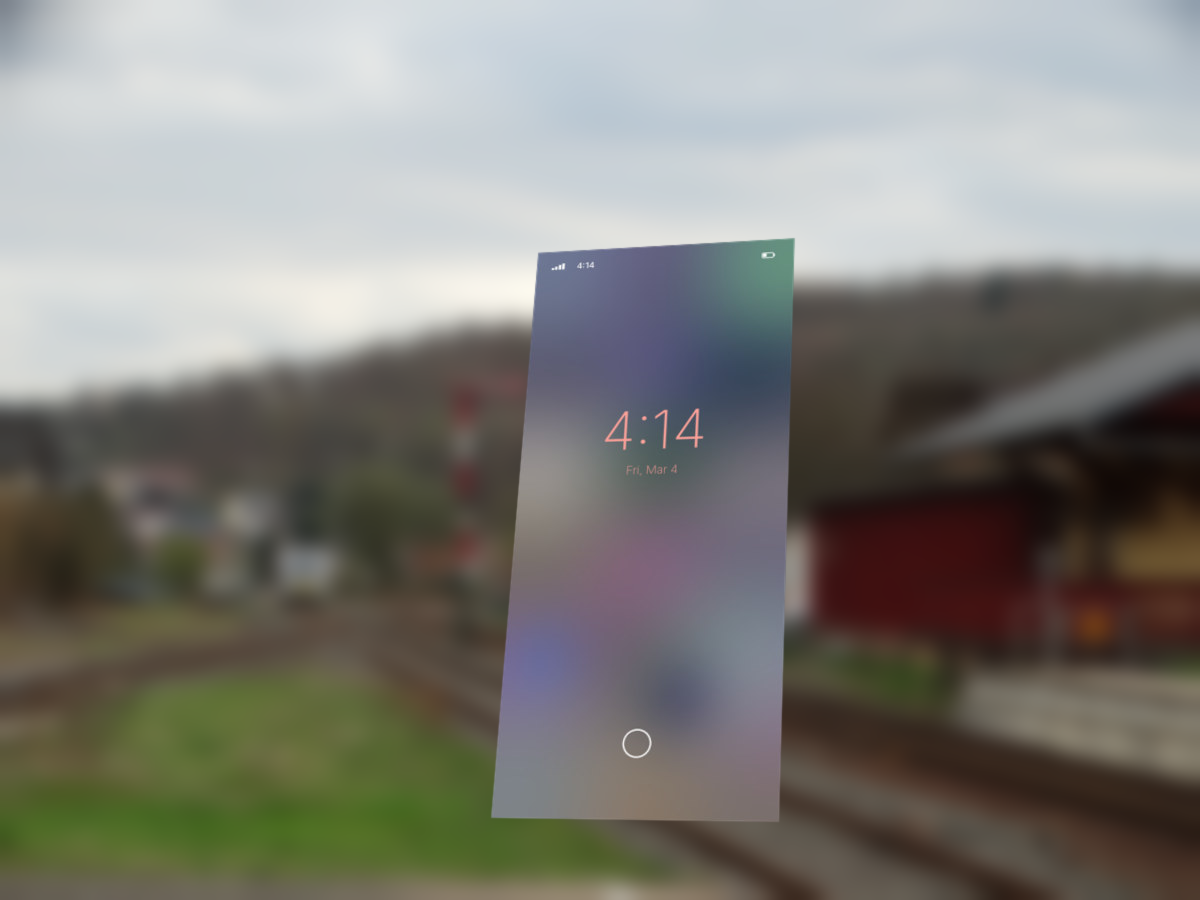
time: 4:14
